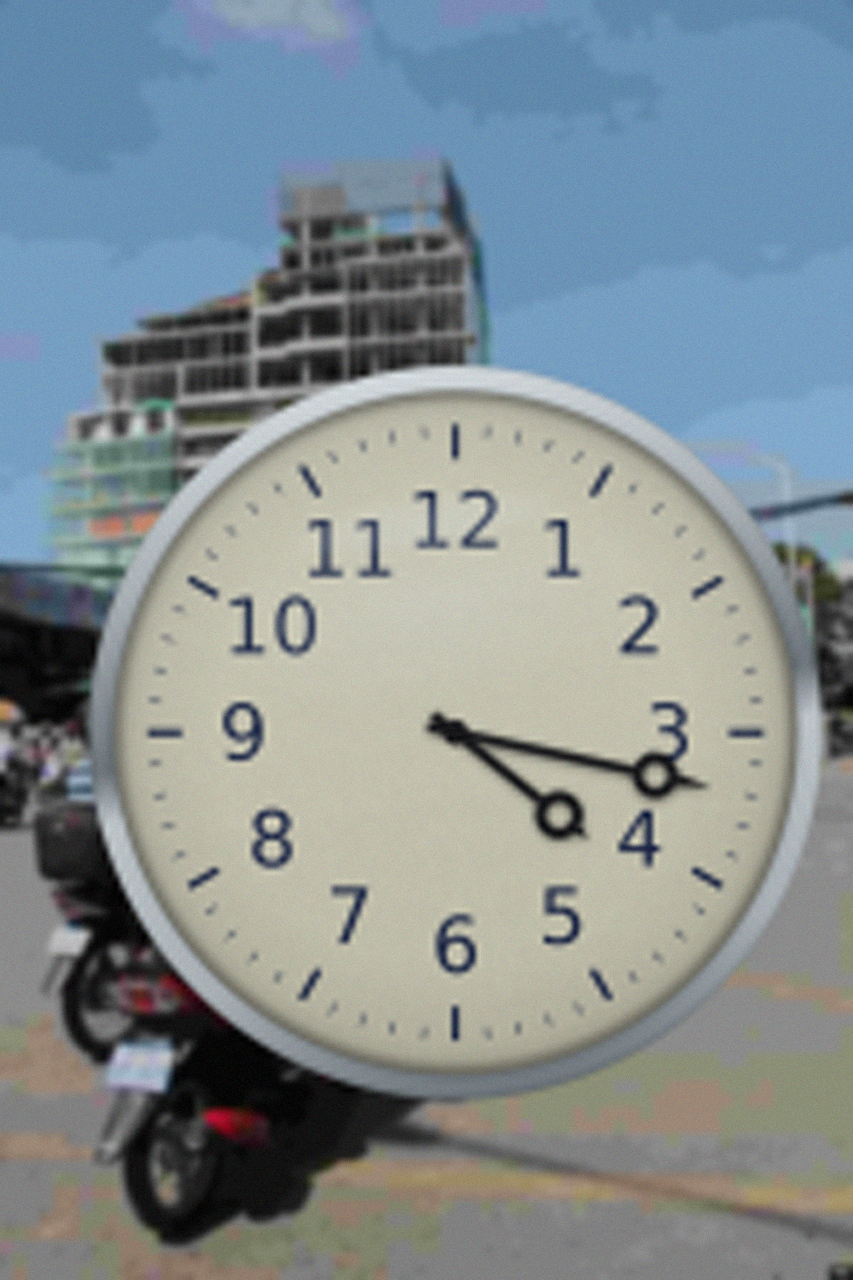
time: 4:17
